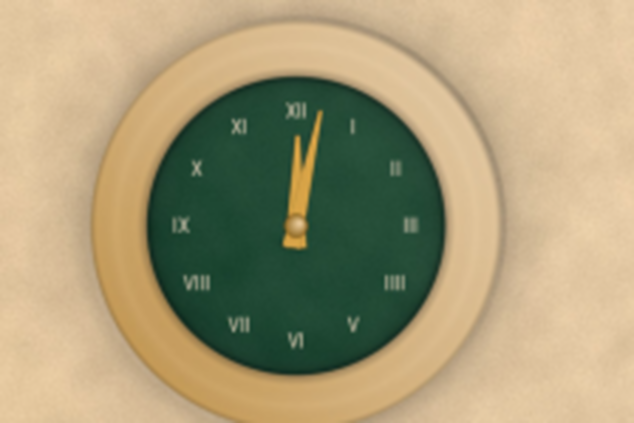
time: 12:02
